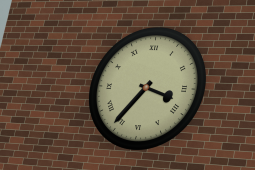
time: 3:36
